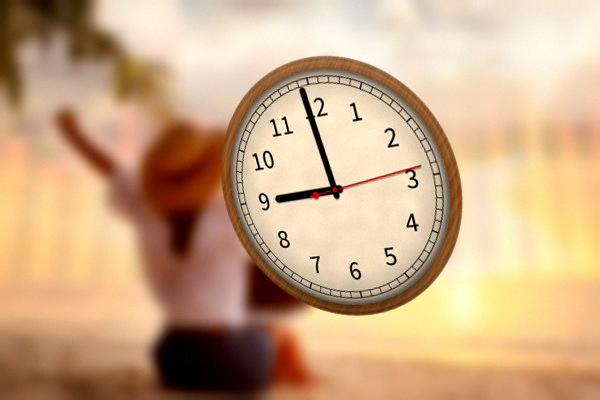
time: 8:59:14
